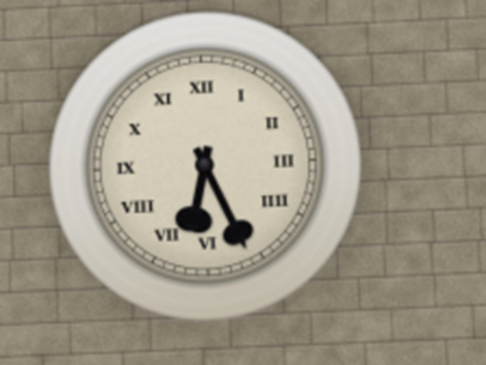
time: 6:26
